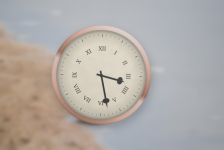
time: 3:28
